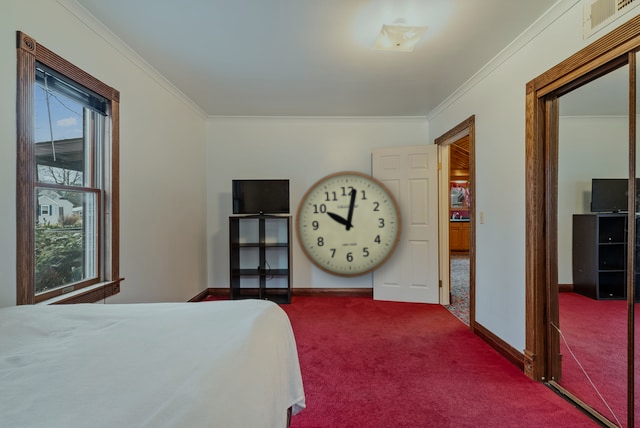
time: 10:02
